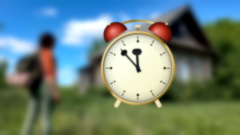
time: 11:53
